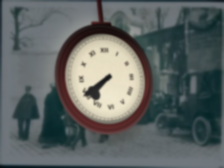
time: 7:40
